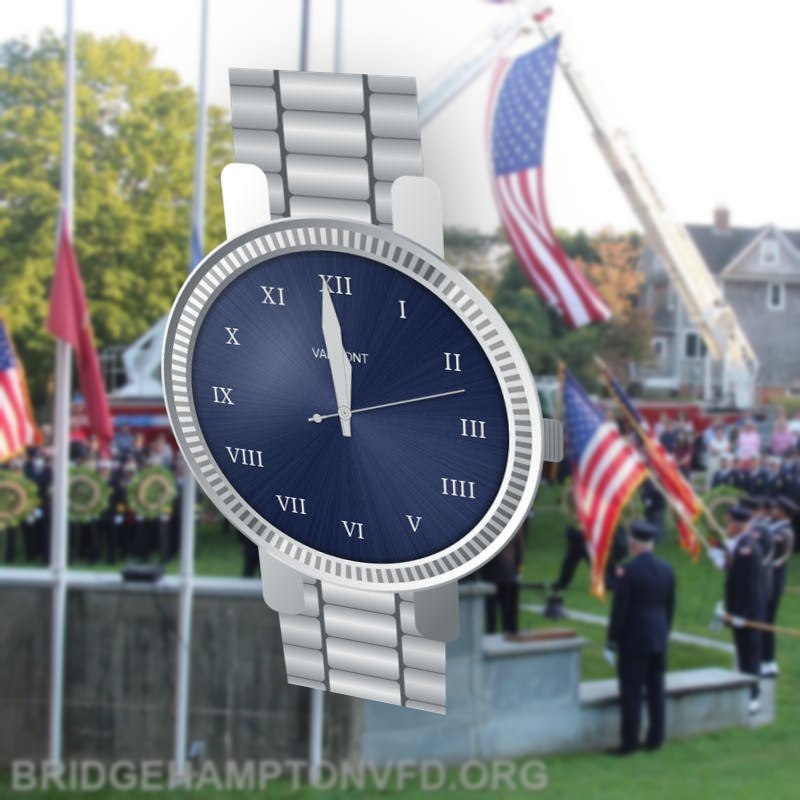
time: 11:59:12
